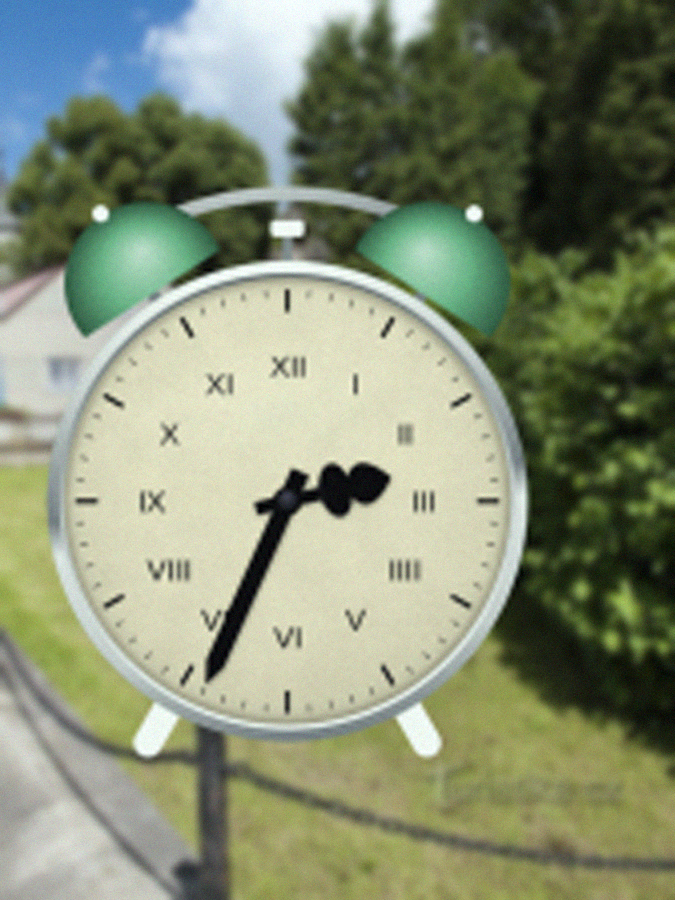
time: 2:34
